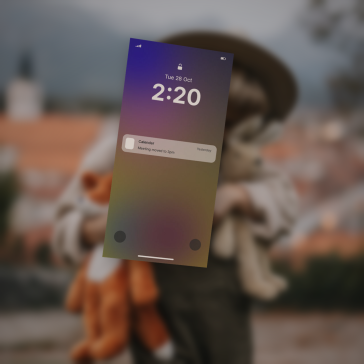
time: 2:20
